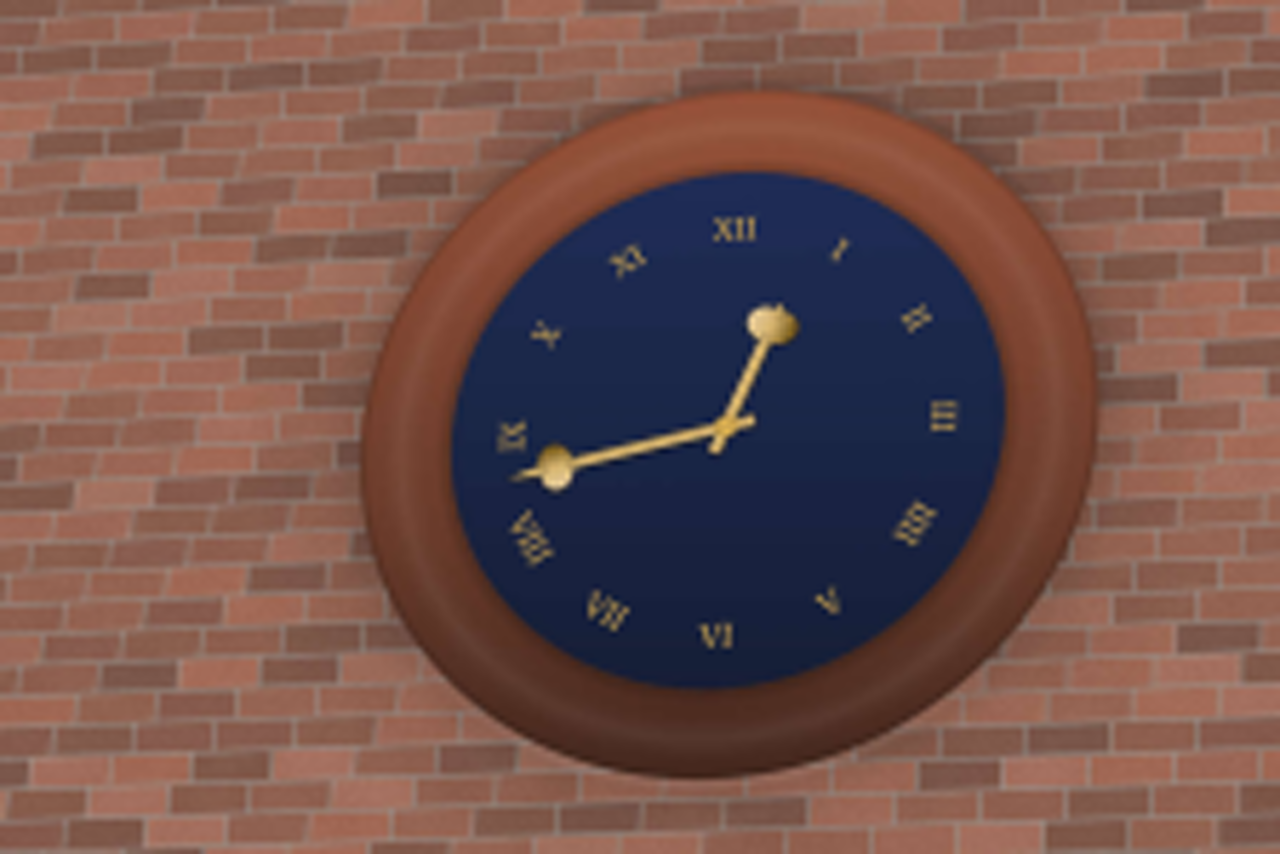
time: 12:43
